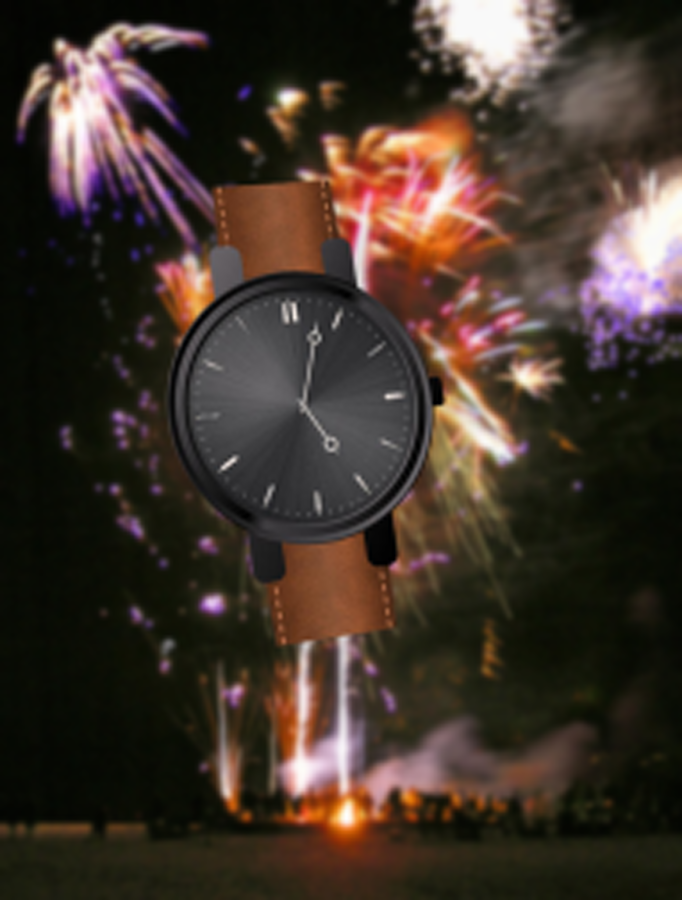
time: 5:03
